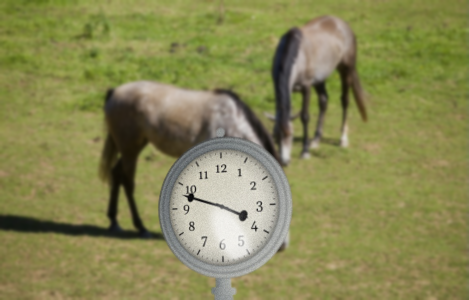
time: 3:48
